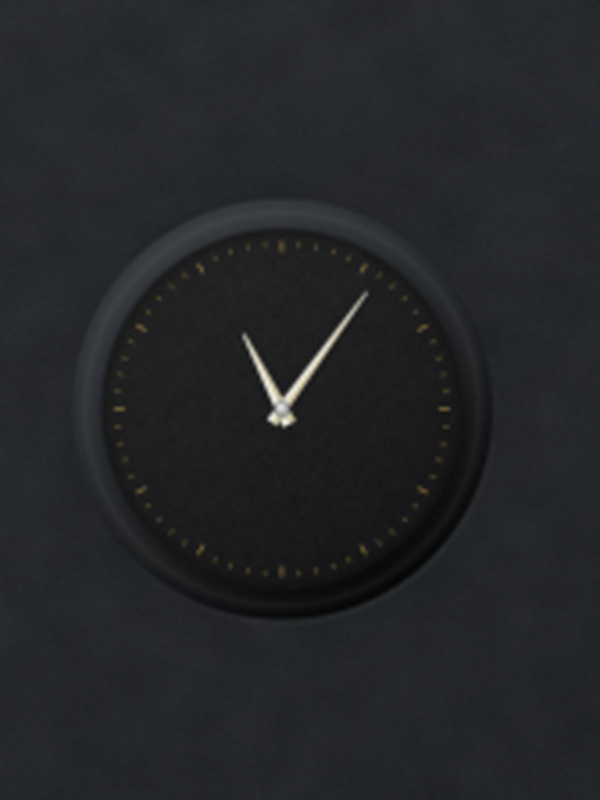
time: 11:06
